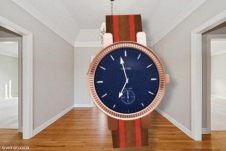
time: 6:58
